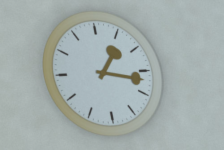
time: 1:17
